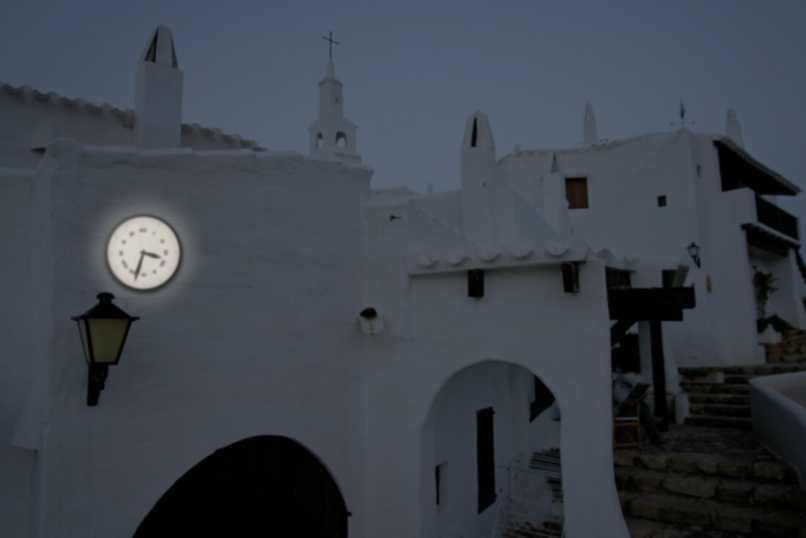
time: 3:33
